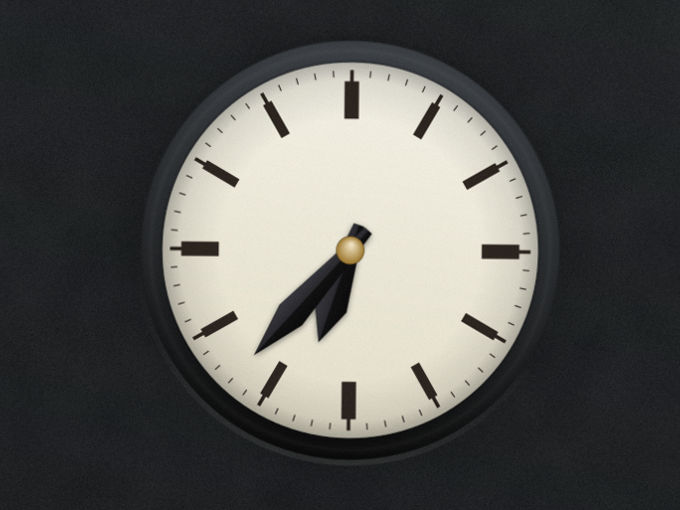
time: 6:37
